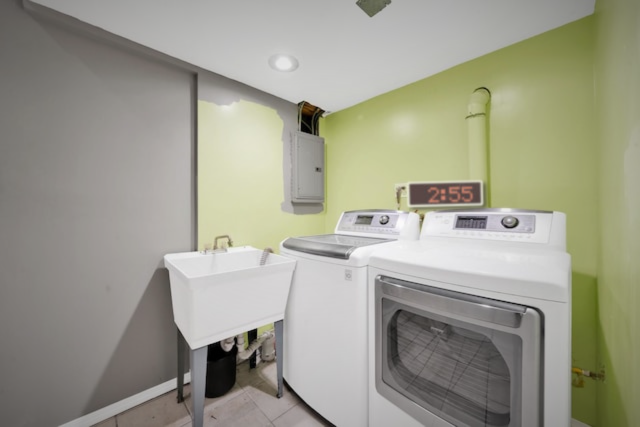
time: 2:55
